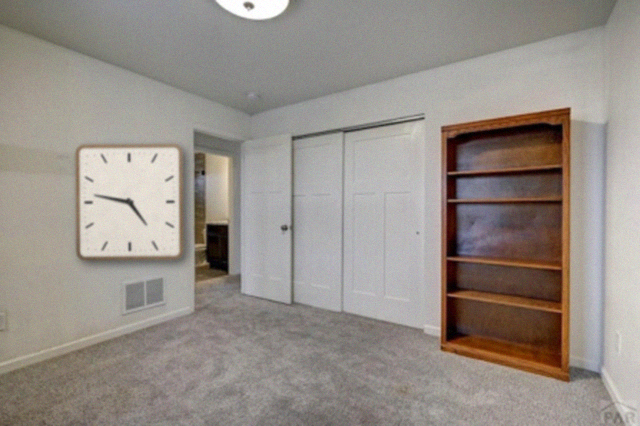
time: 4:47
